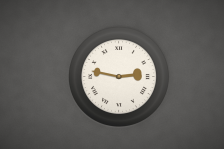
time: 2:47
